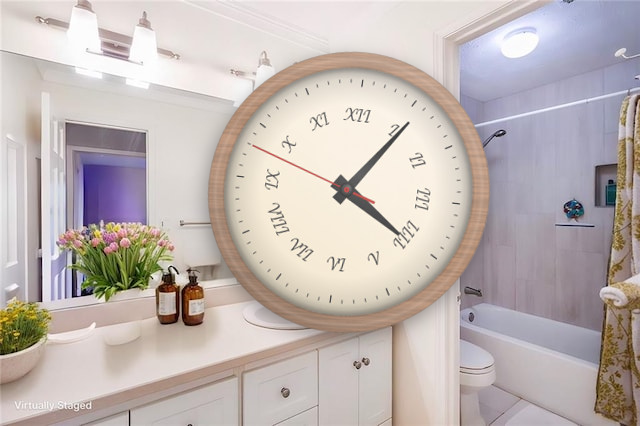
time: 4:05:48
